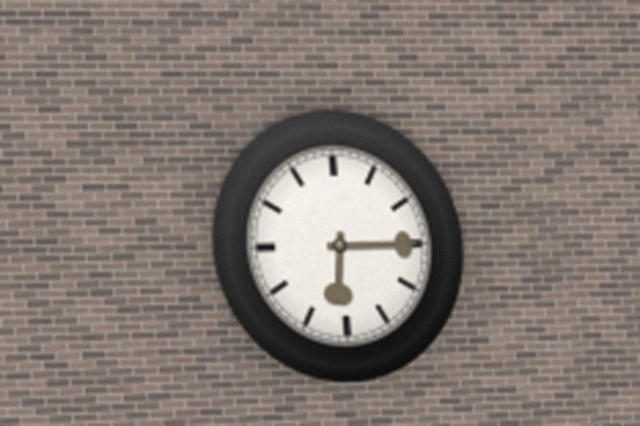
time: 6:15
